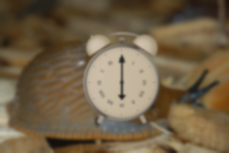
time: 6:00
